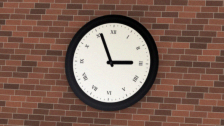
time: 2:56
